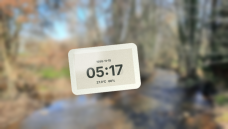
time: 5:17
